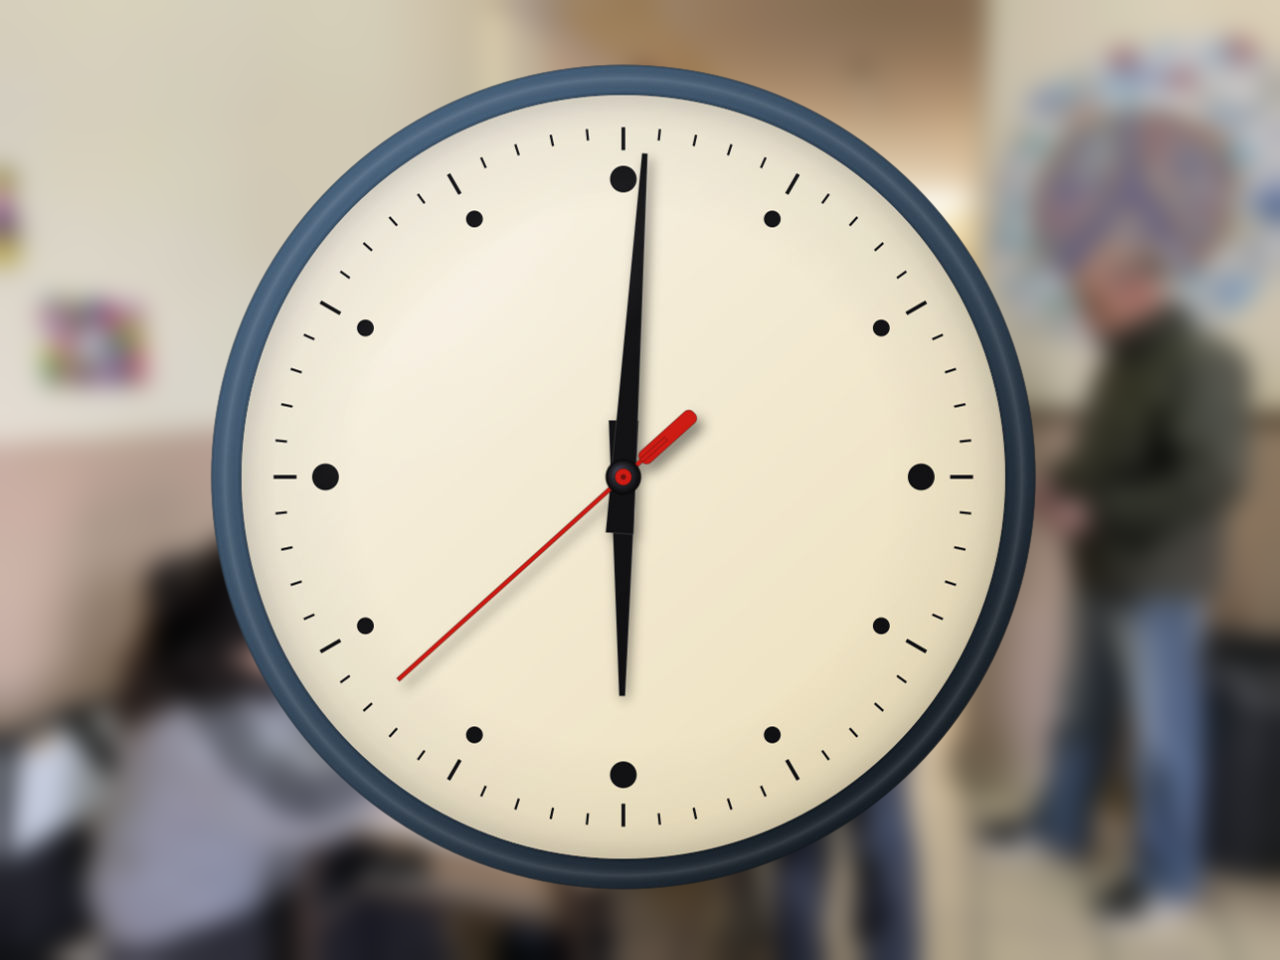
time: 6:00:38
